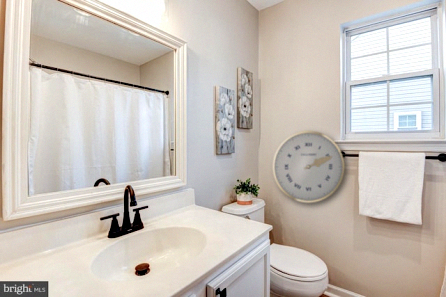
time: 2:11
